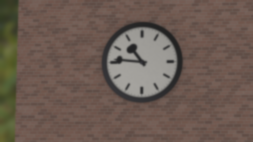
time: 10:46
